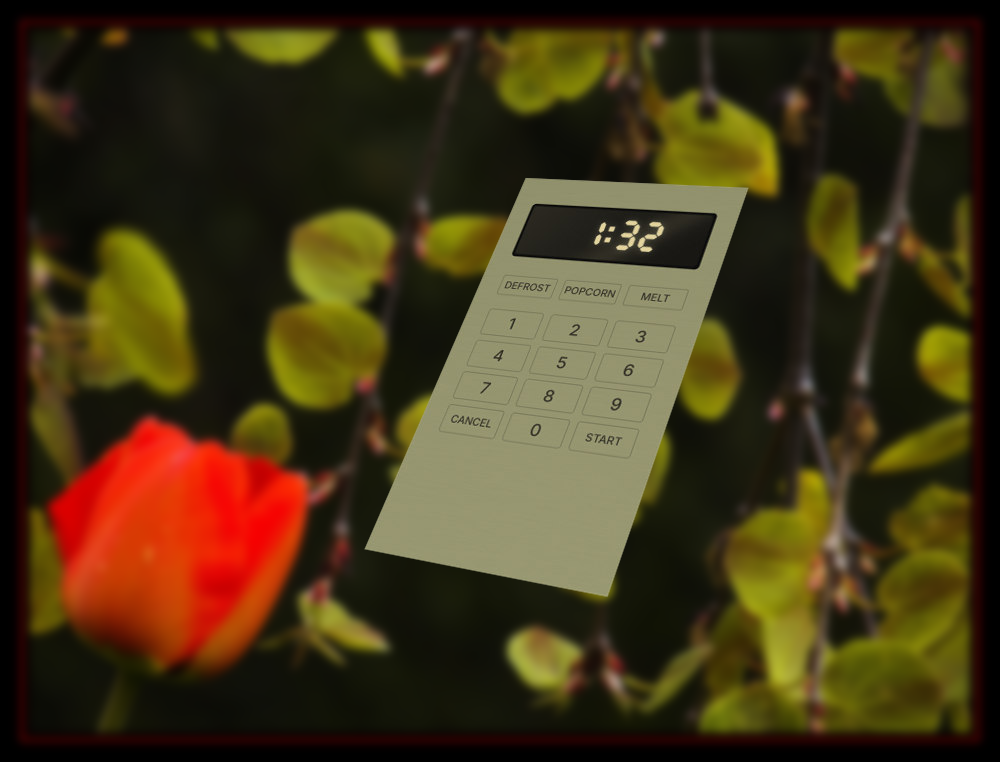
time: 1:32
